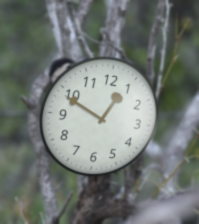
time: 12:49
